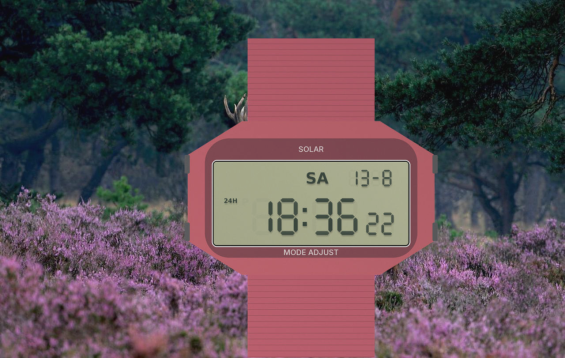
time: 18:36:22
